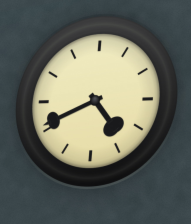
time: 4:41
